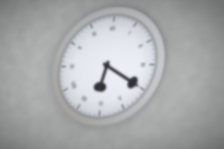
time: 6:20
